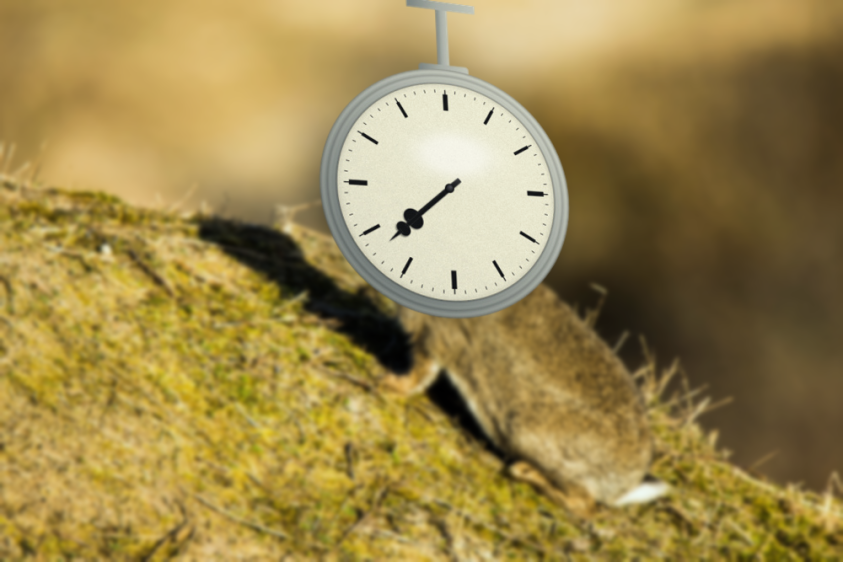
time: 7:38
